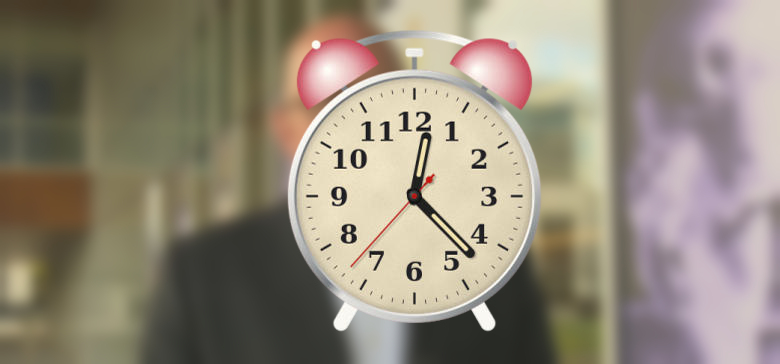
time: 12:22:37
